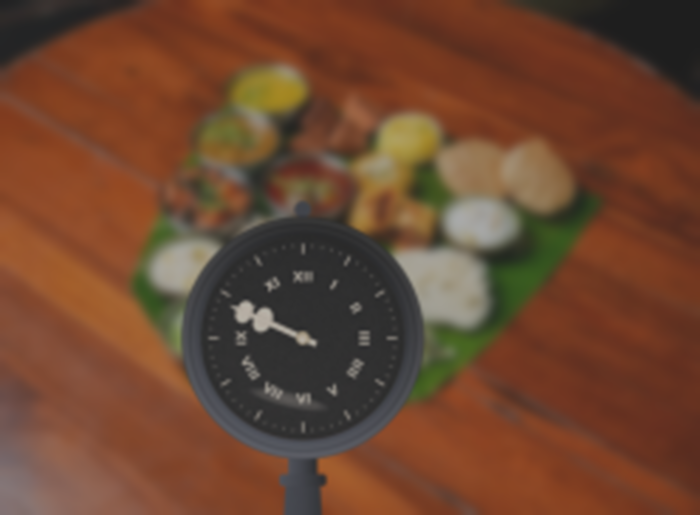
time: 9:49
